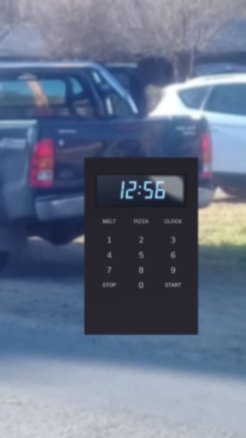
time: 12:56
